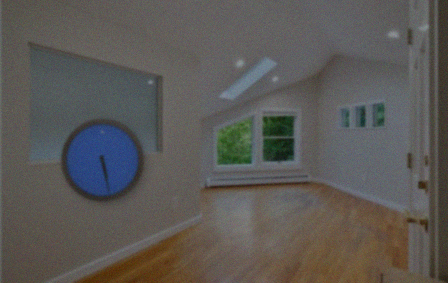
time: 5:28
